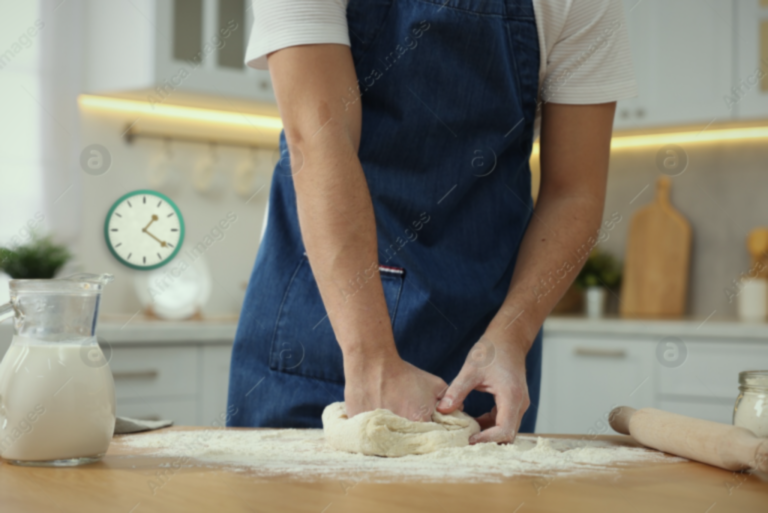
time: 1:21
